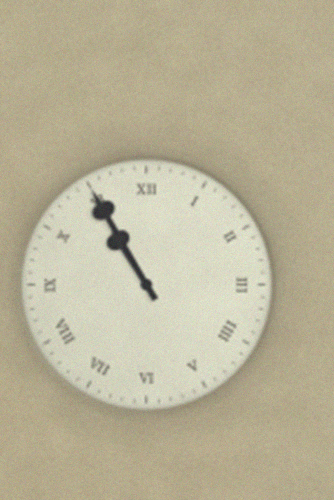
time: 10:55
